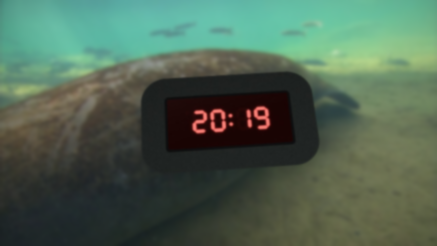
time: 20:19
